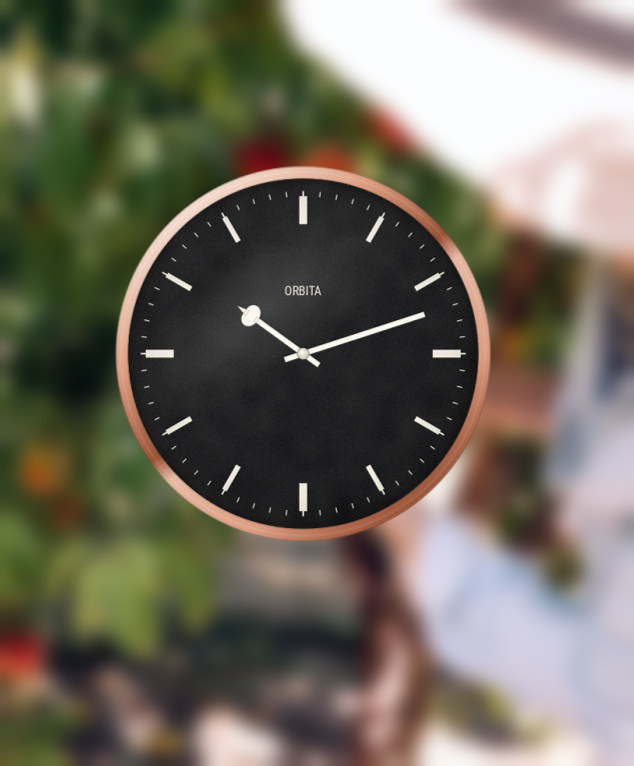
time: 10:12
